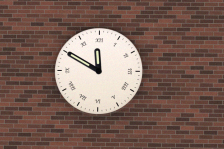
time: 11:50
